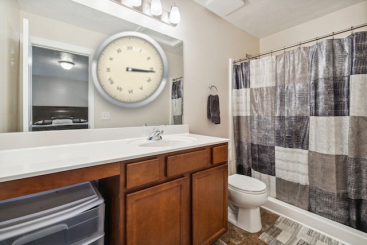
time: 3:16
